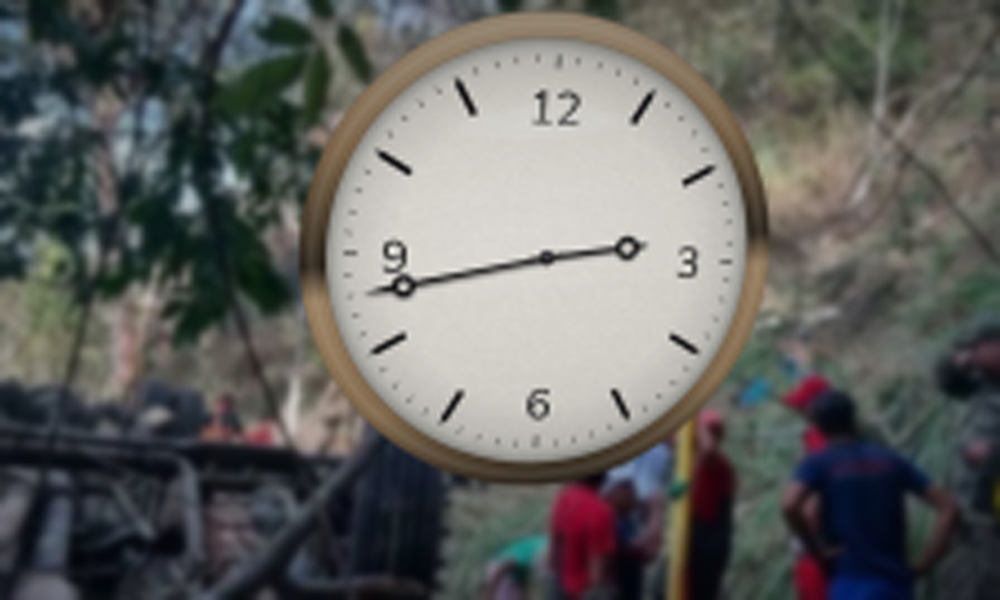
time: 2:43
